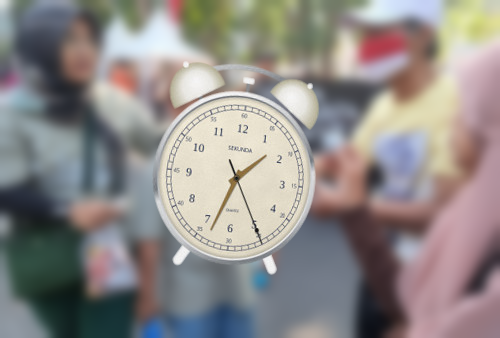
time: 1:33:25
